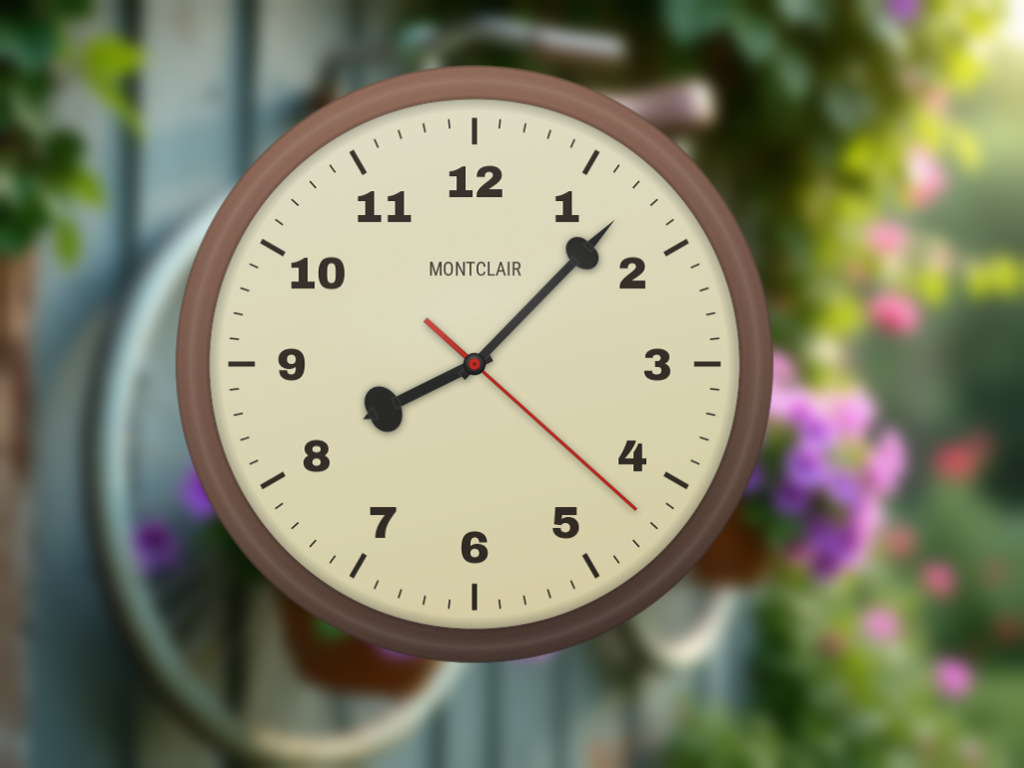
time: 8:07:22
